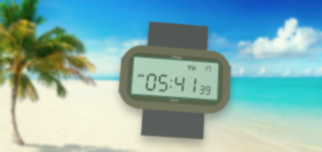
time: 5:41
